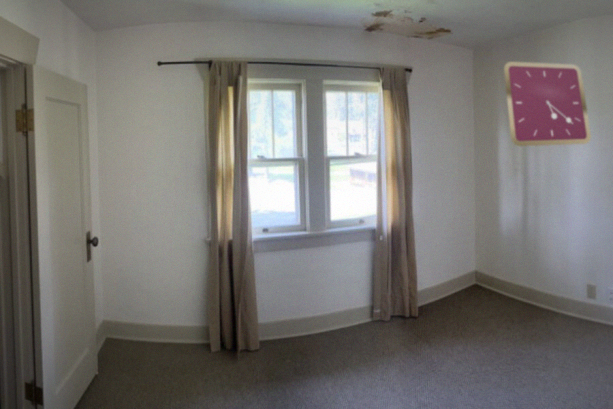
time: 5:22
